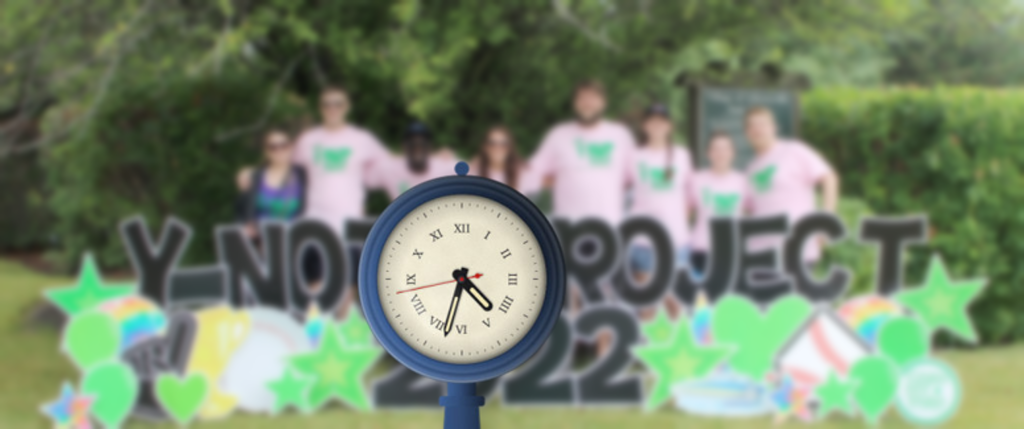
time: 4:32:43
